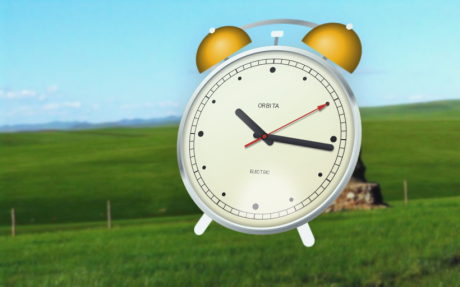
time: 10:16:10
